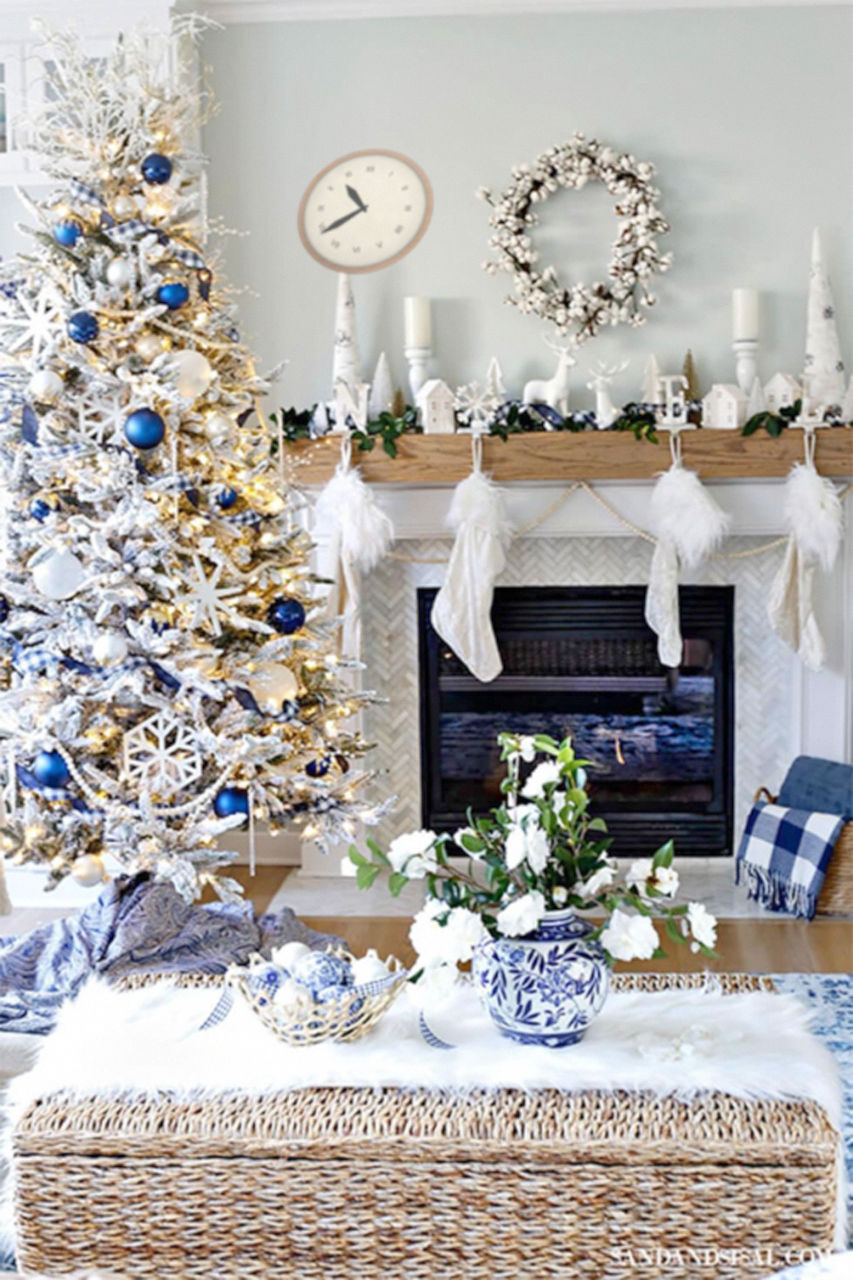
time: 10:39
